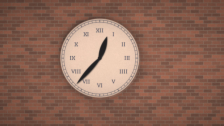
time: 12:37
